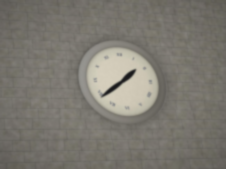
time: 1:39
